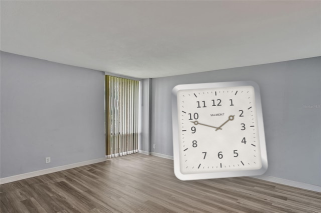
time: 1:48
